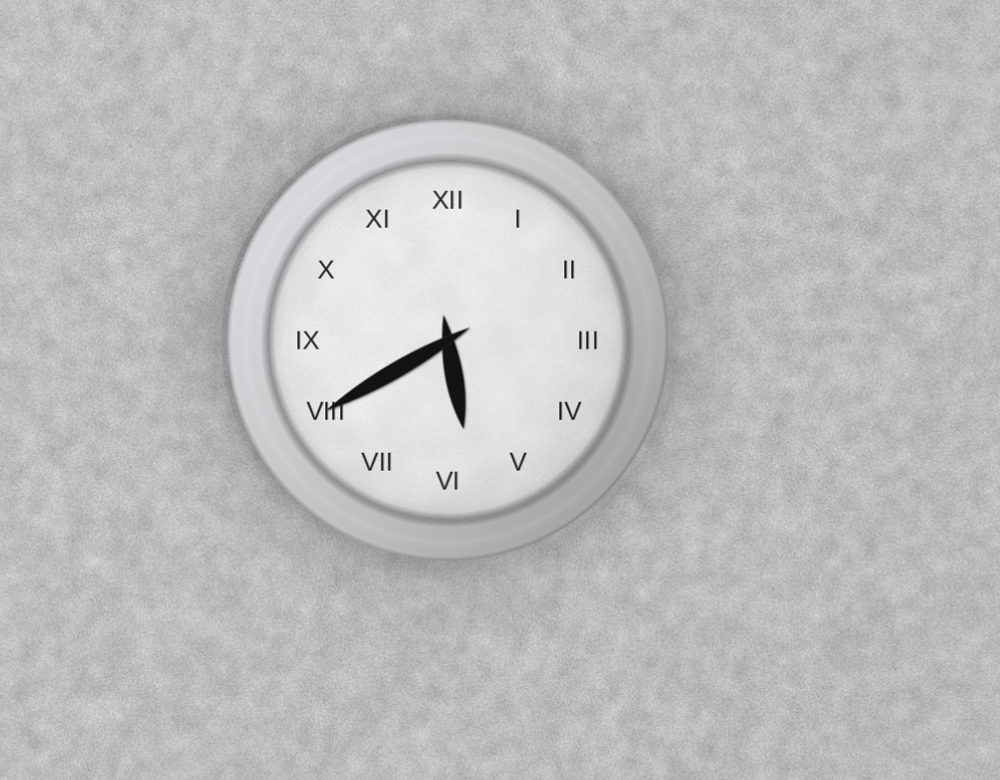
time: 5:40
